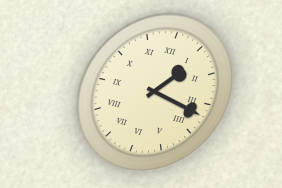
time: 1:17
